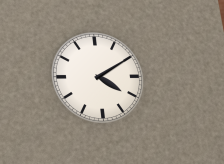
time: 4:10
